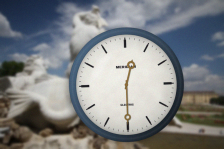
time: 12:30
